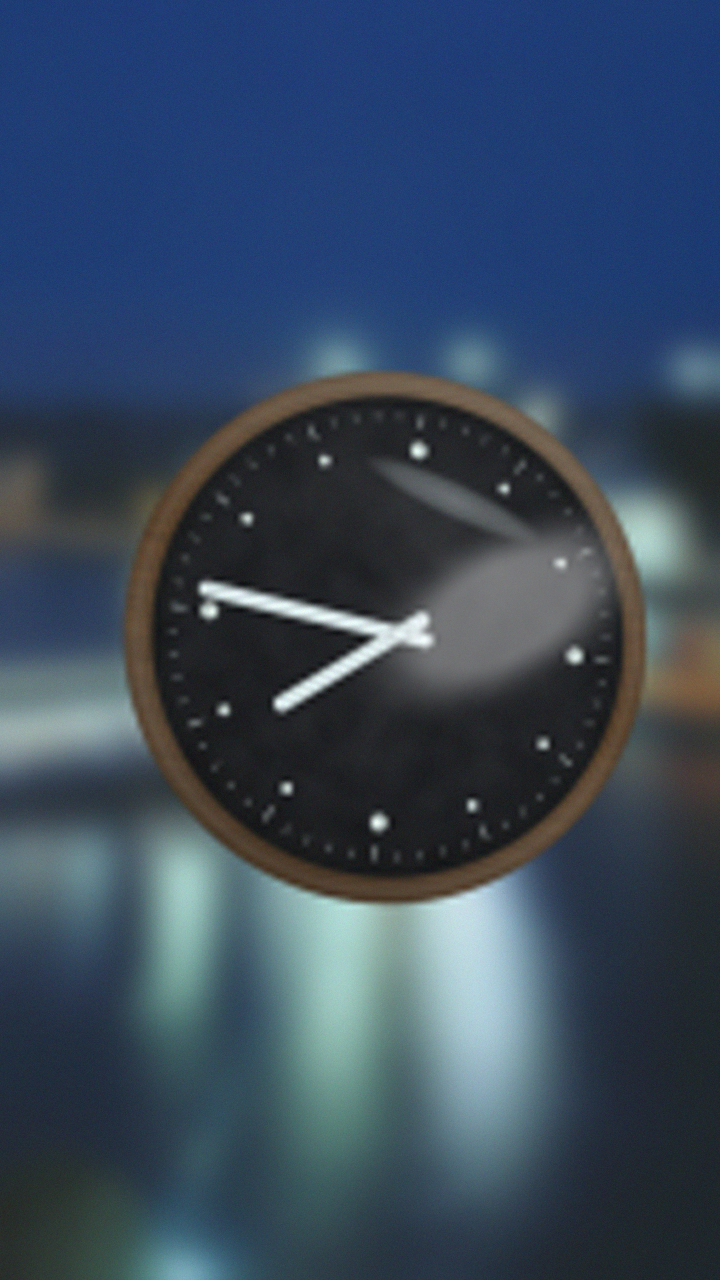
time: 7:46
